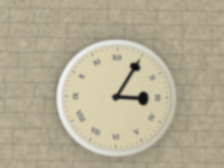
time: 3:05
